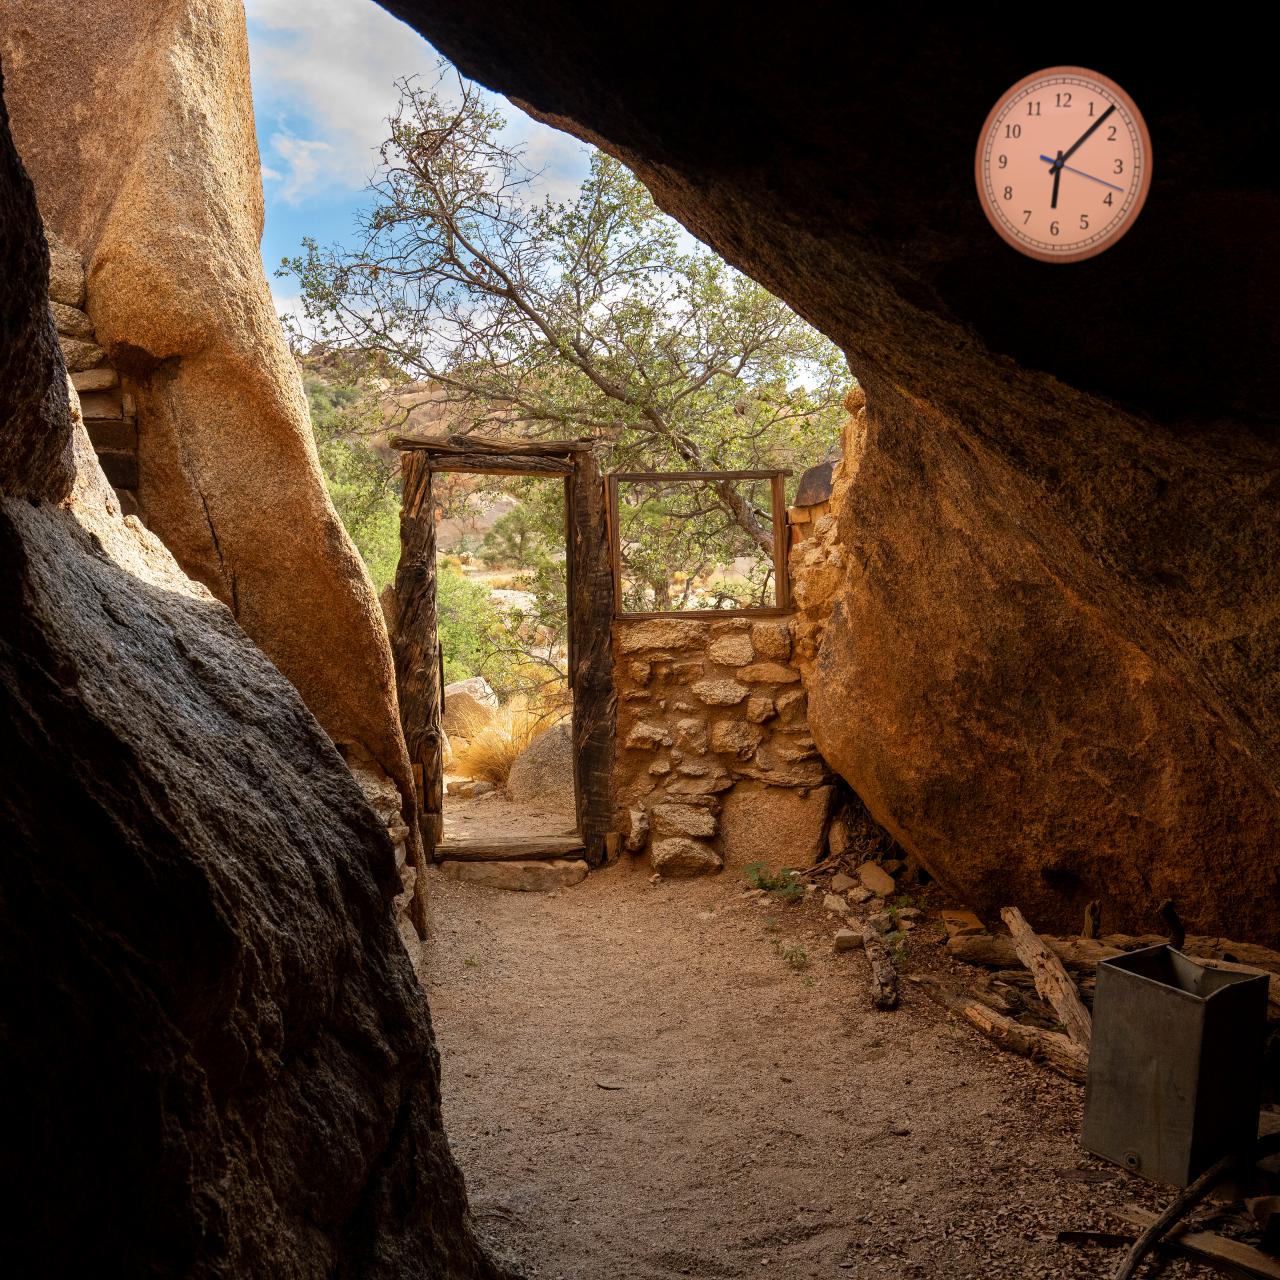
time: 6:07:18
